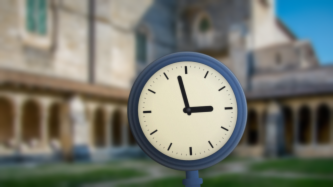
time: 2:58
